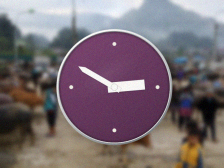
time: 2:50
